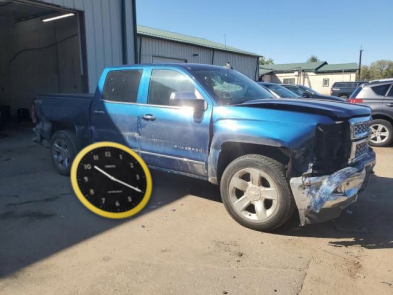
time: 10:20
